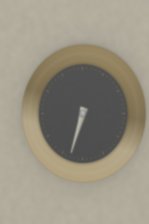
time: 6:33
